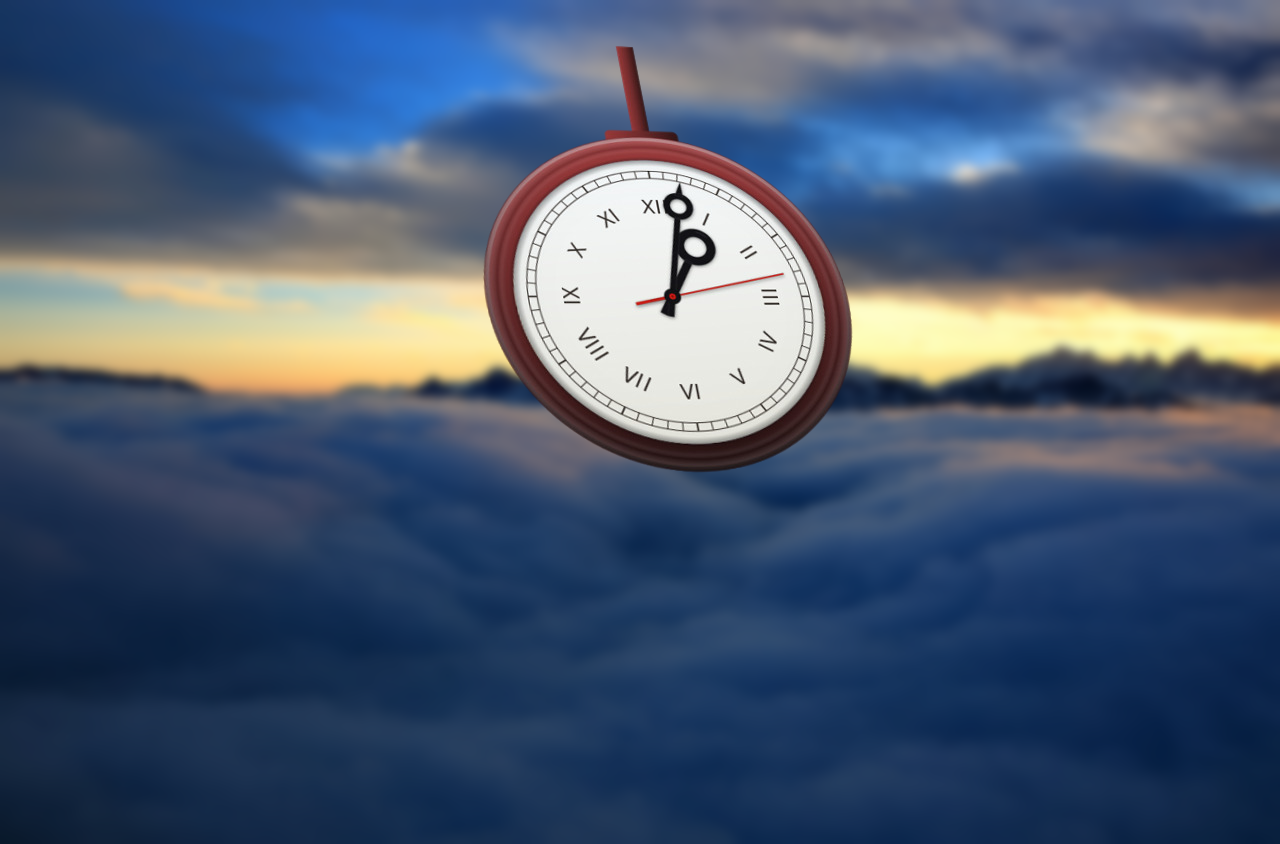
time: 1:02:13
